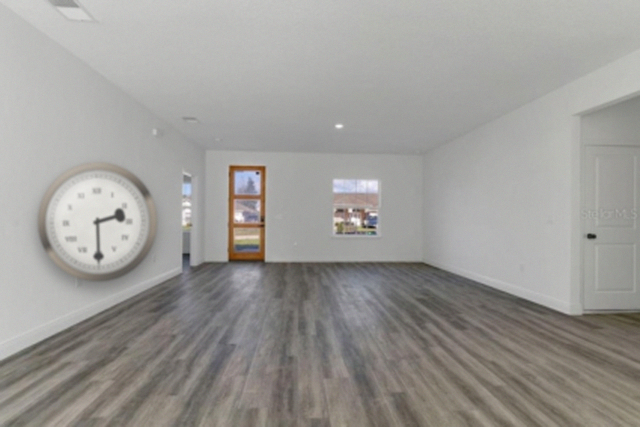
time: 2:30
